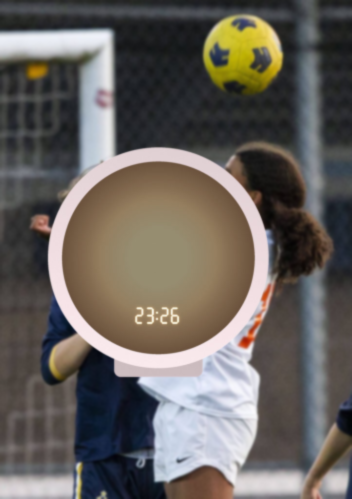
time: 23:26
